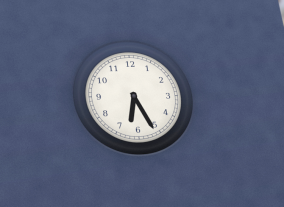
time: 6:26
